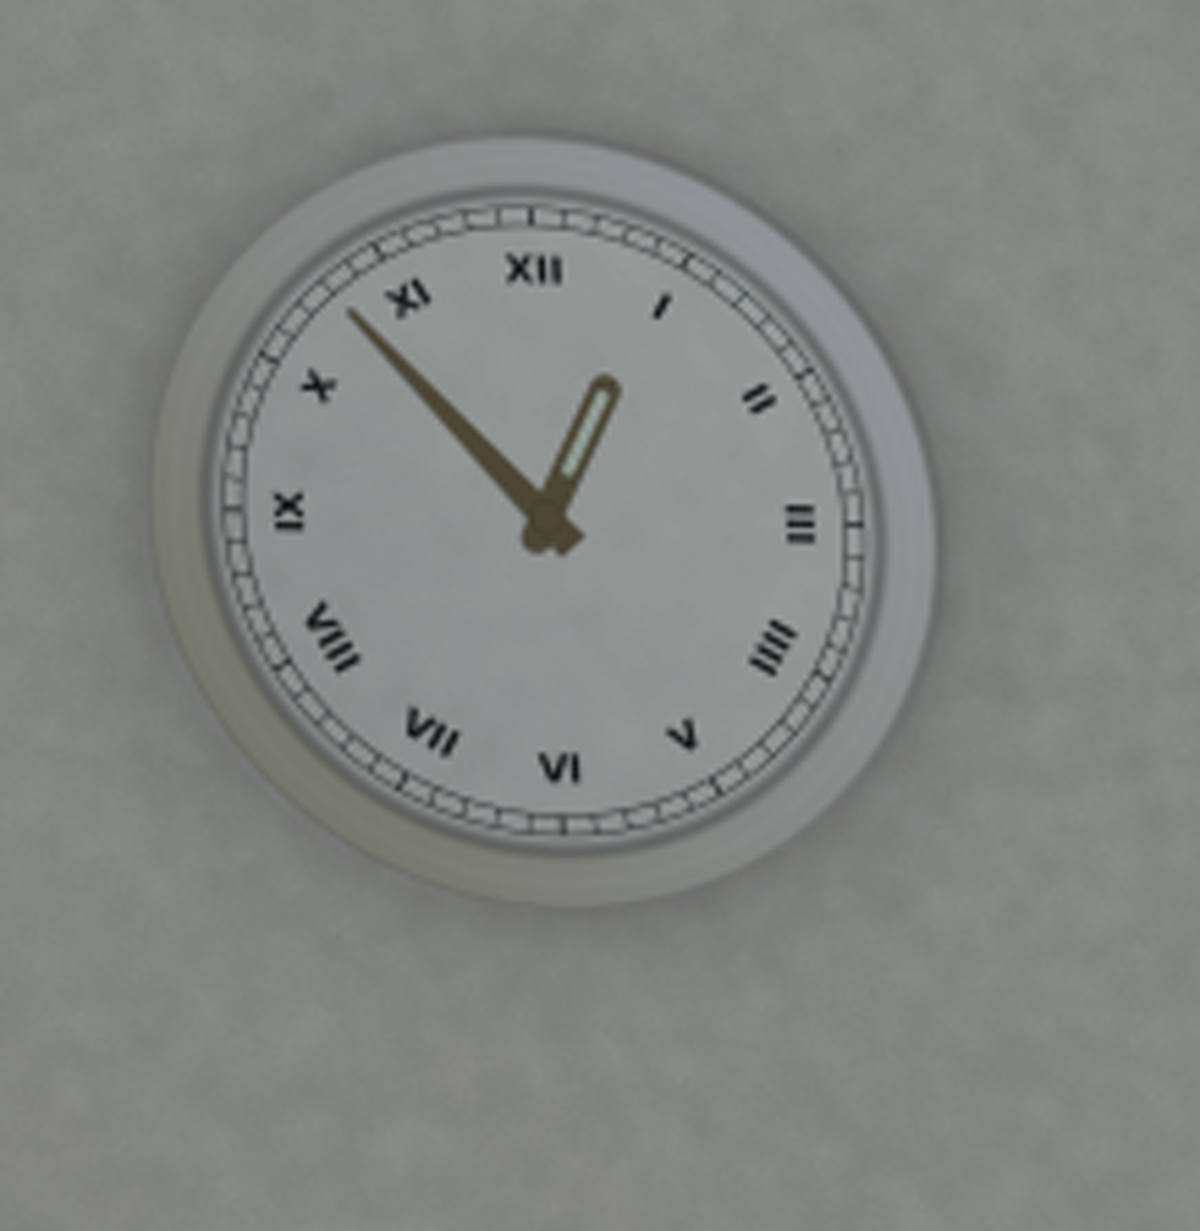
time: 12:53
